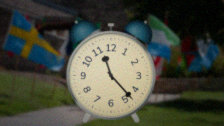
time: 11:23
